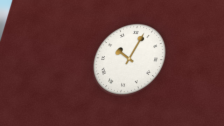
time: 10:03
